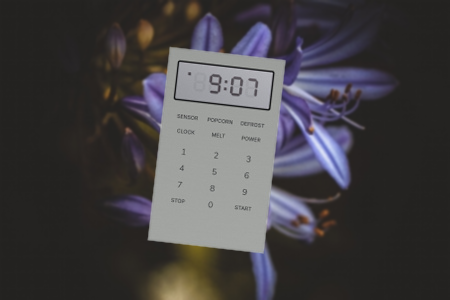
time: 9:07
